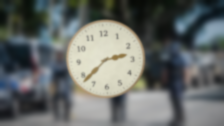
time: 2:38
